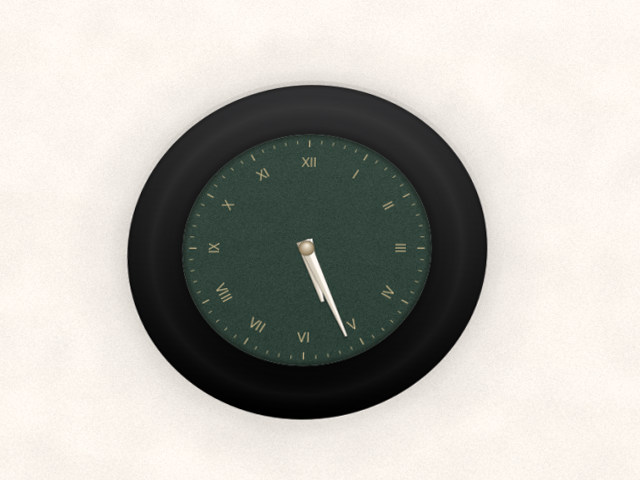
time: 5:26
